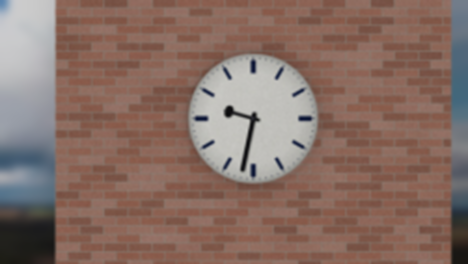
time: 9:32
